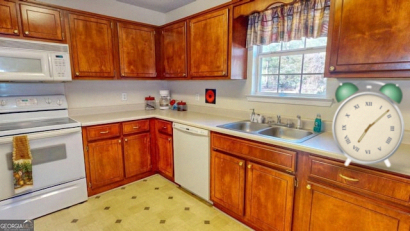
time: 7:08
